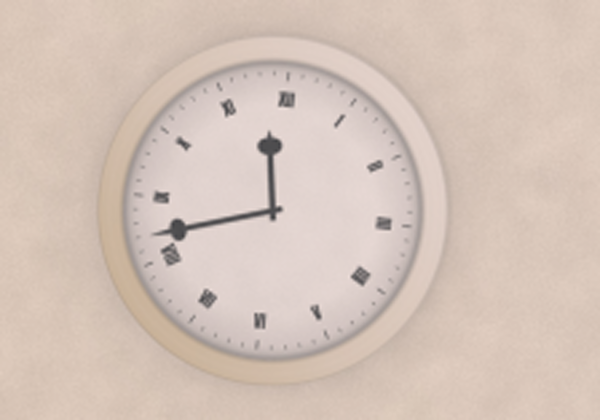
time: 11:42
